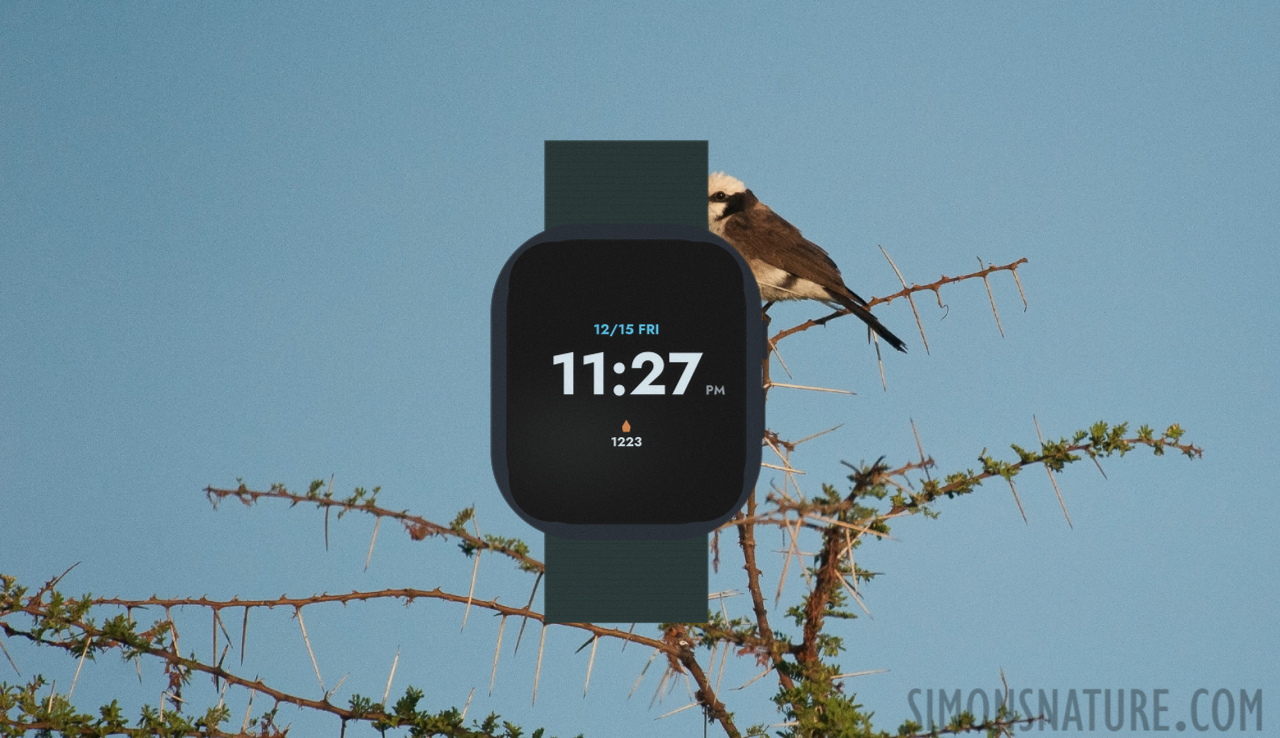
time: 11:27
